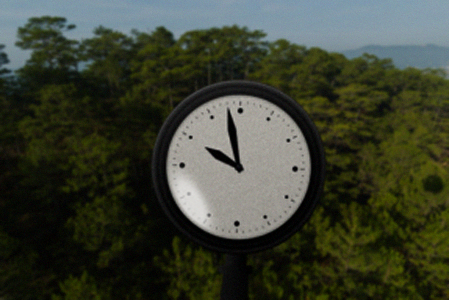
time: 9:58
